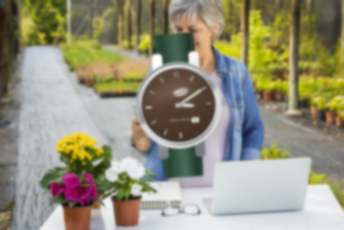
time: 3:10
